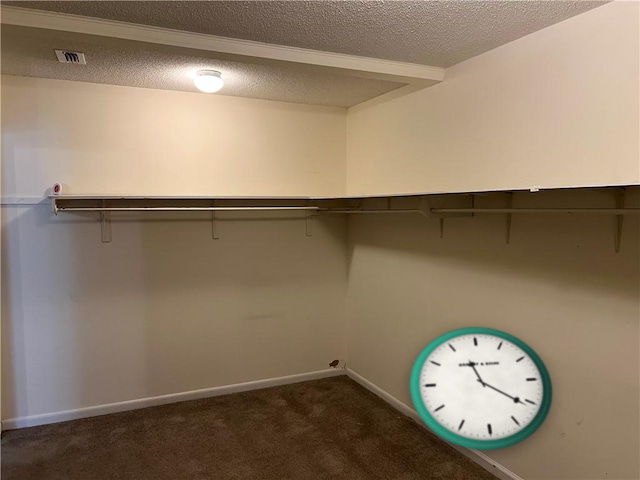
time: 11:21
